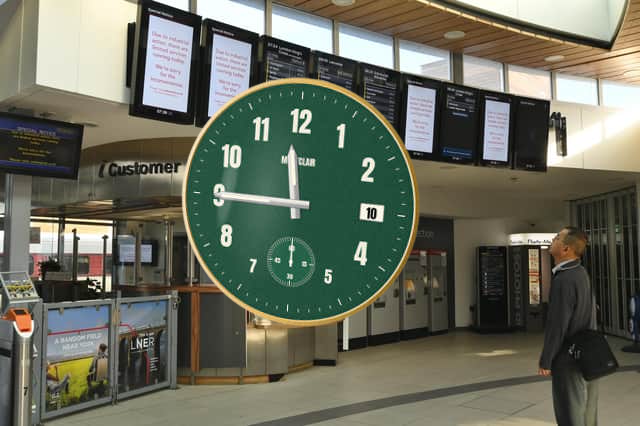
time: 11:45
